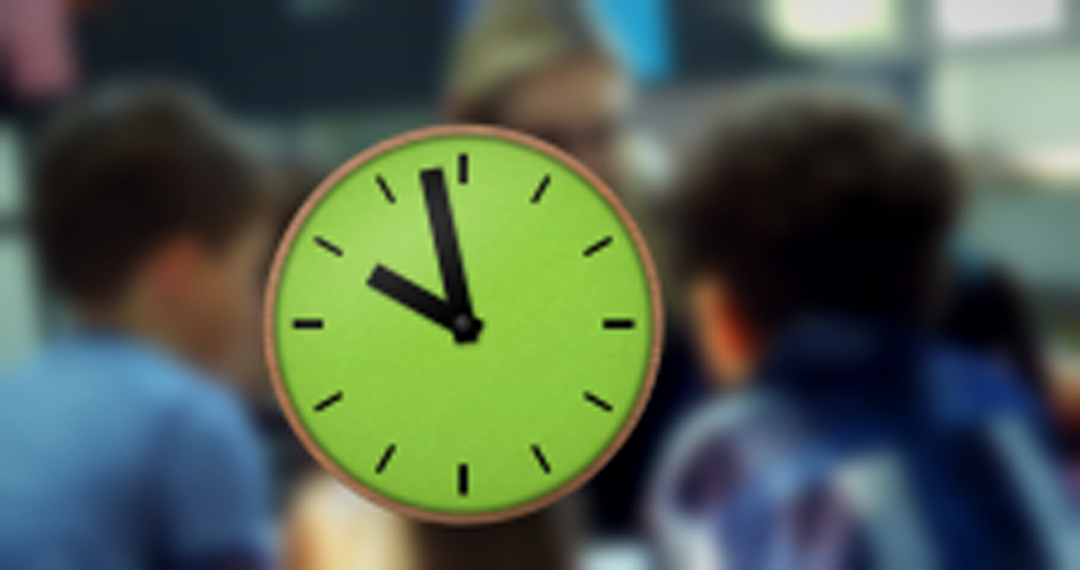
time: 9:58
